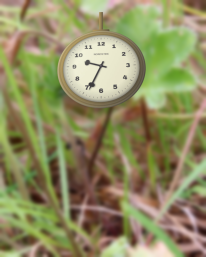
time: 9:34
